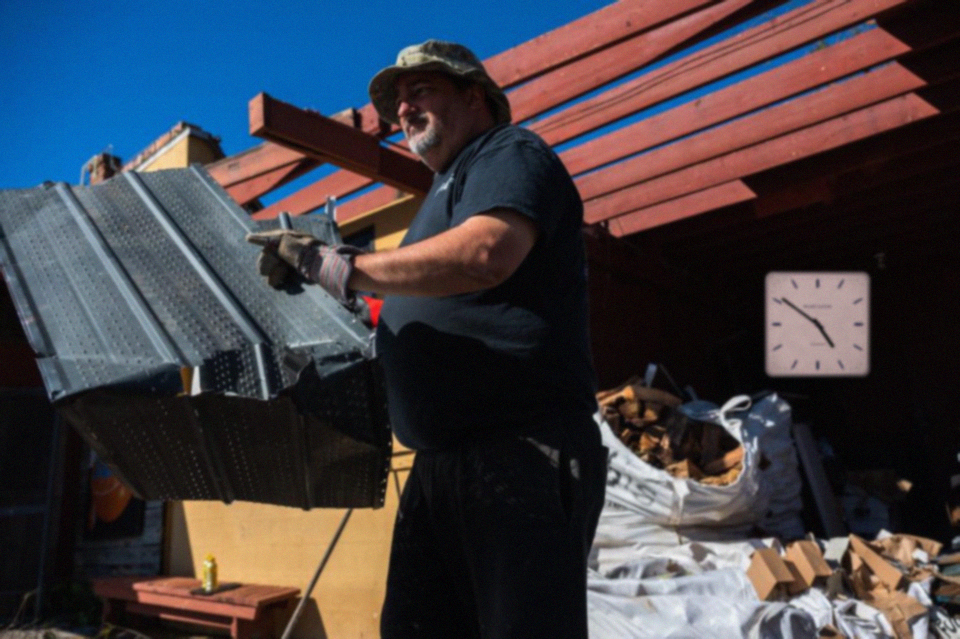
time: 4:51
